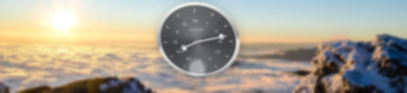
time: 8:13
